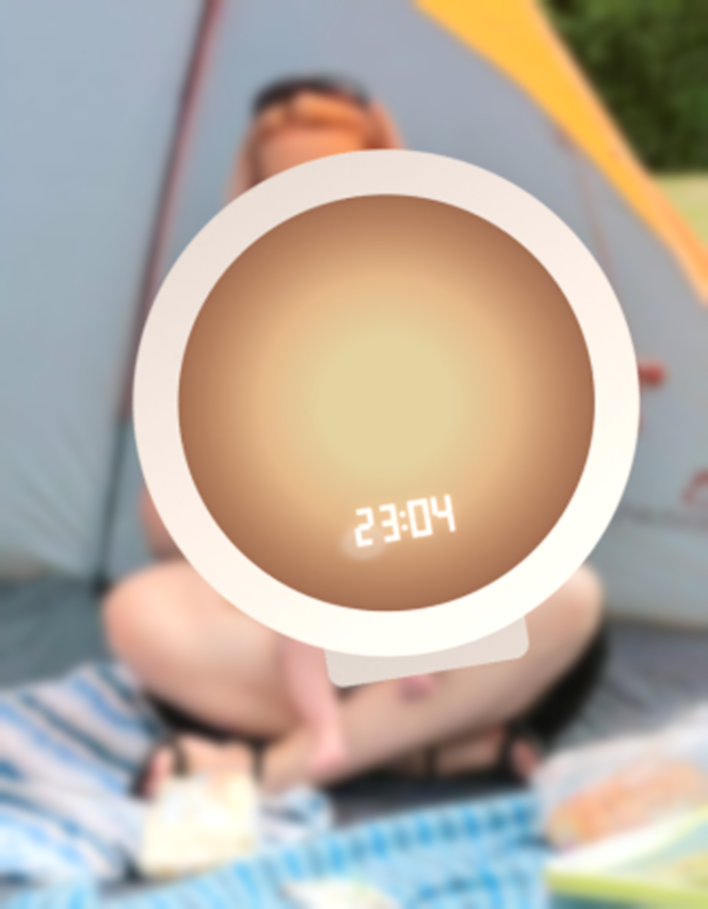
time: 23:04
